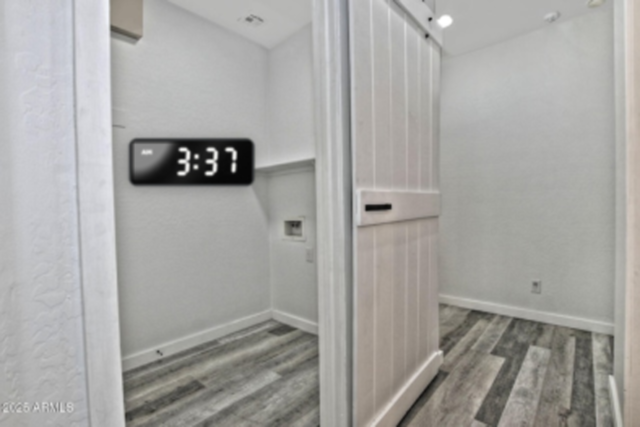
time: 3:37
